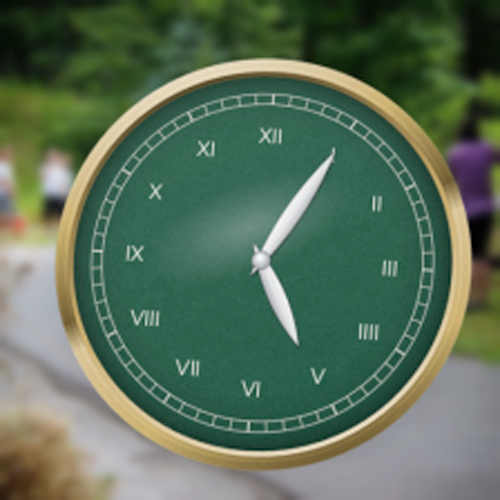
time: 5:05
